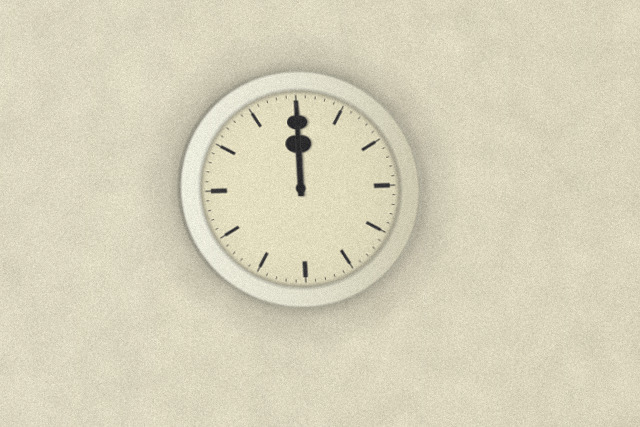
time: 12:00
